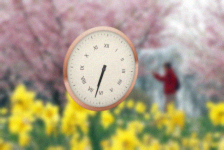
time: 6:32
